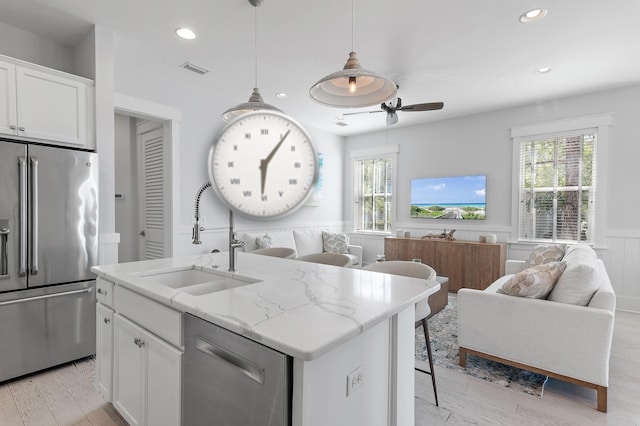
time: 6:06
